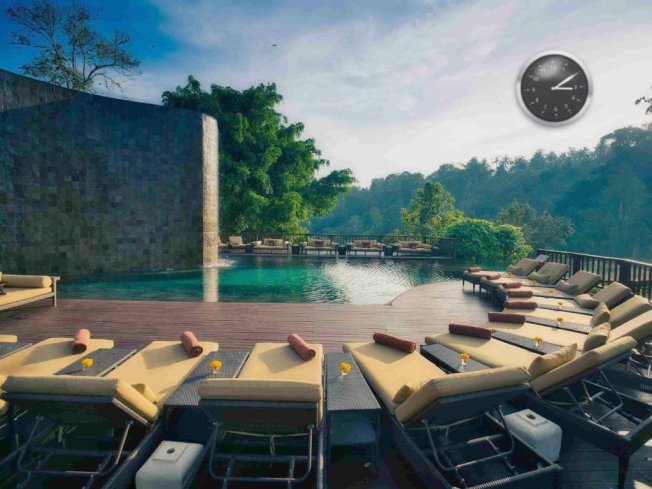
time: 3:10
